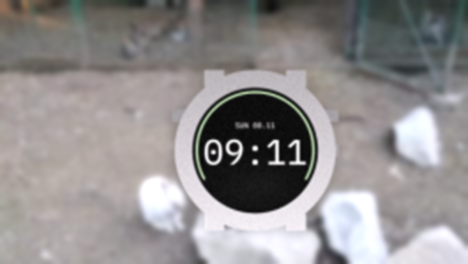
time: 9:11
